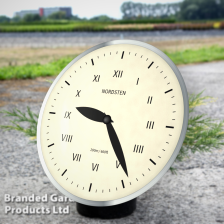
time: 9:24
